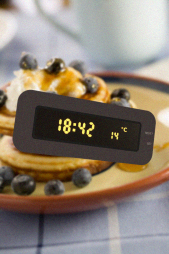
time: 18:42
